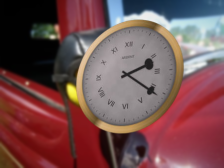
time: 2:21
